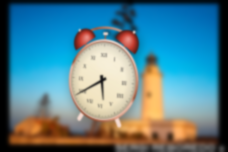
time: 5:40
